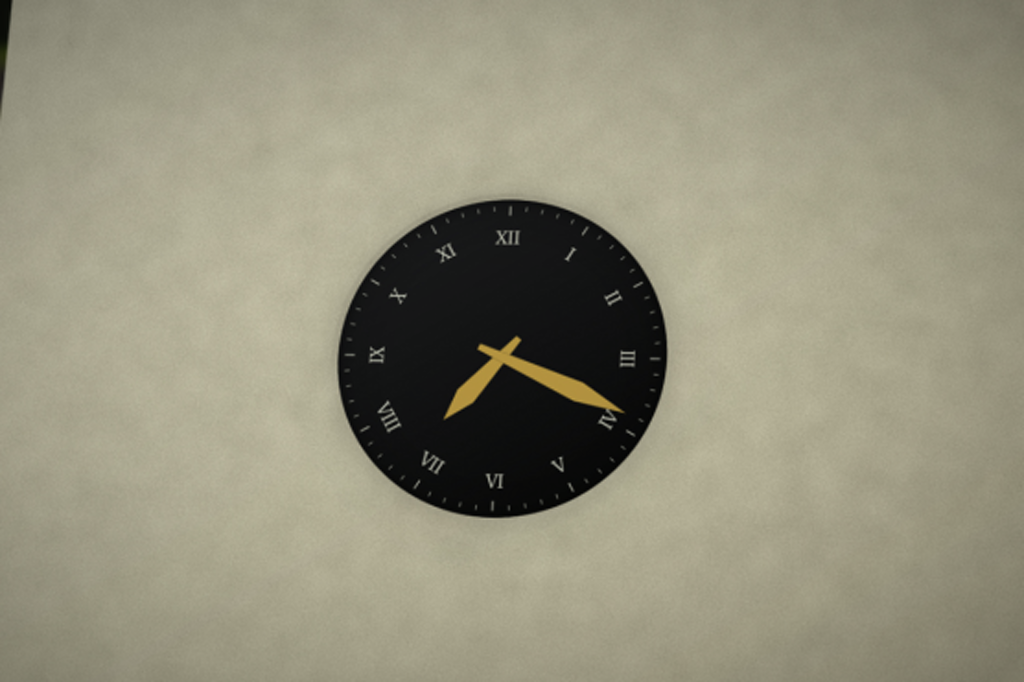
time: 7:19
